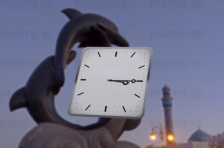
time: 3:15
